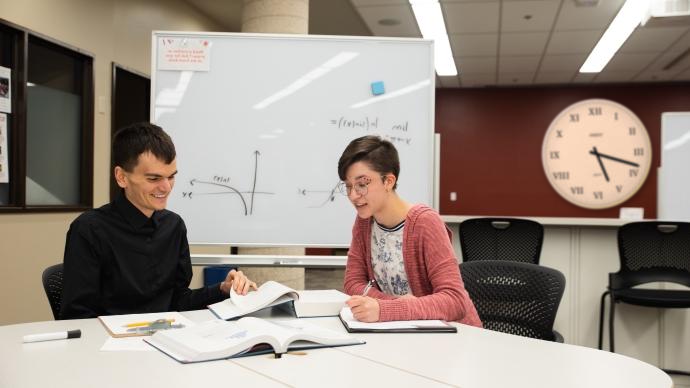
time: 5:18
